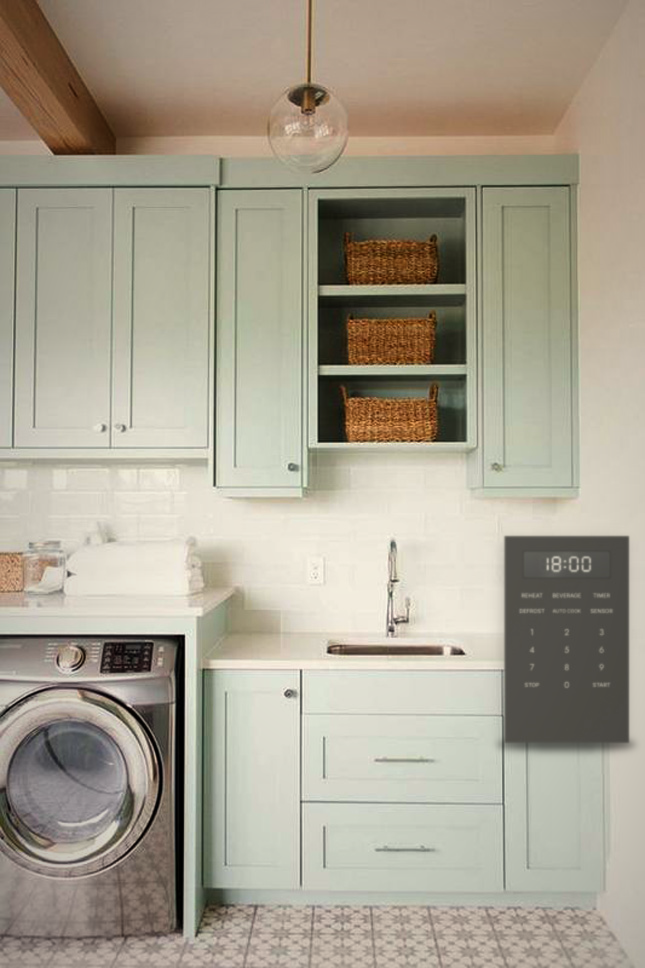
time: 18:00
